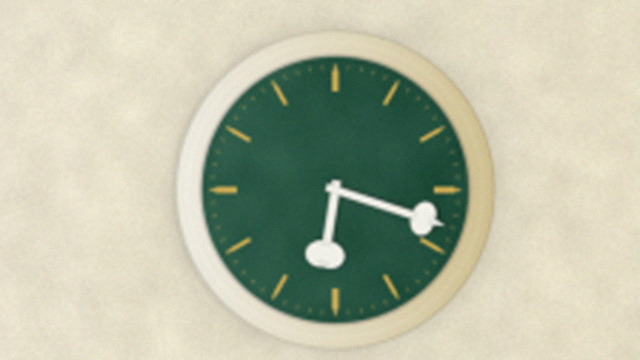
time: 6:18
